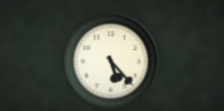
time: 5:23
